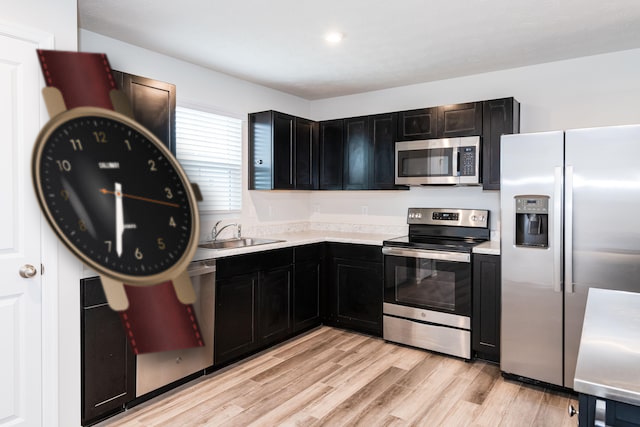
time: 6:33:17
